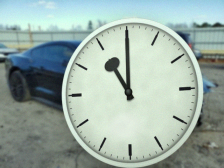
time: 11:00
